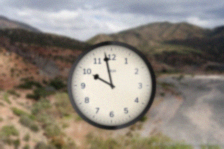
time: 9:58
